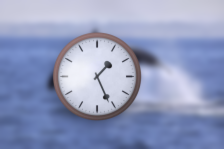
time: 1:26
